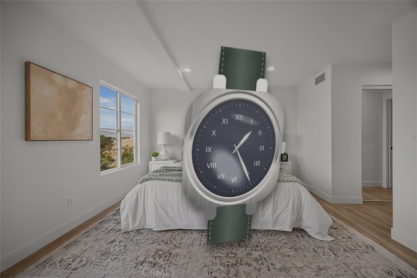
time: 1:25
